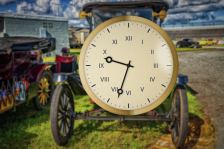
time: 9:33
